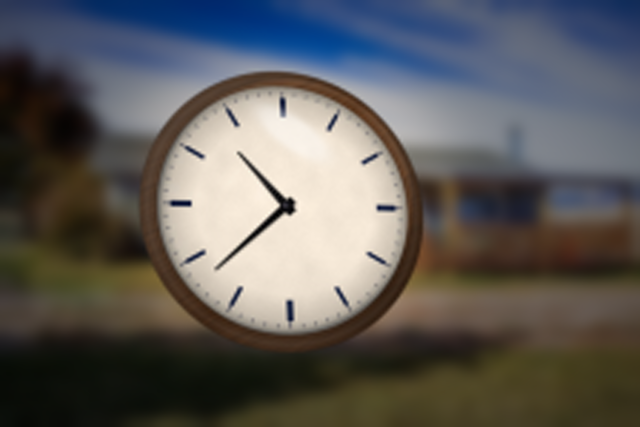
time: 10:38
